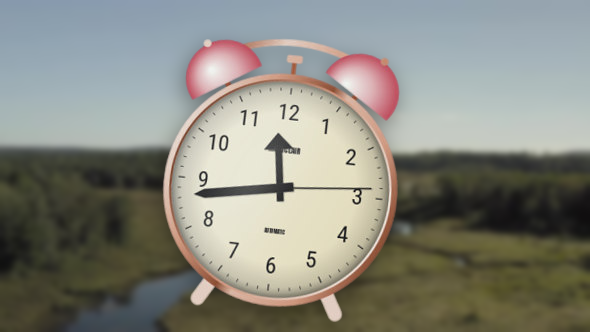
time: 11:43:14
